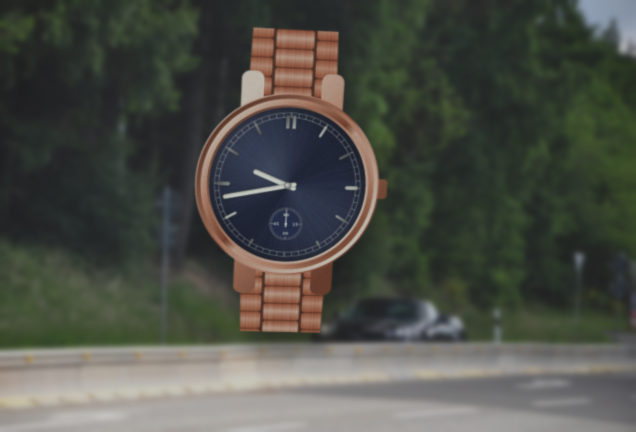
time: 9:43
